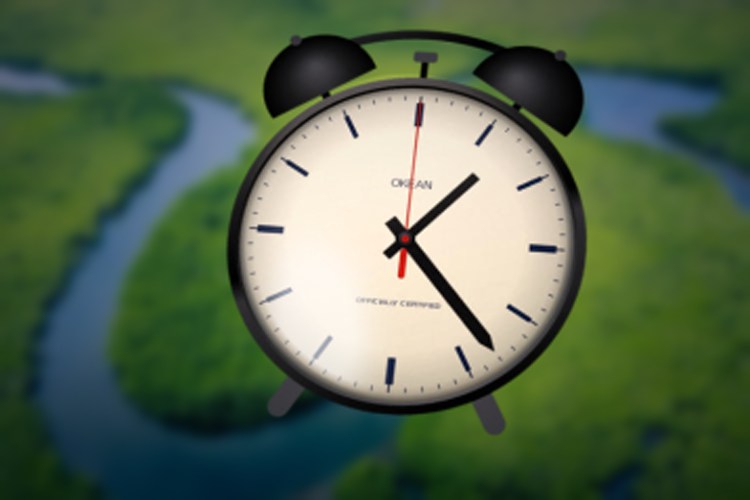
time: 1:23:00
